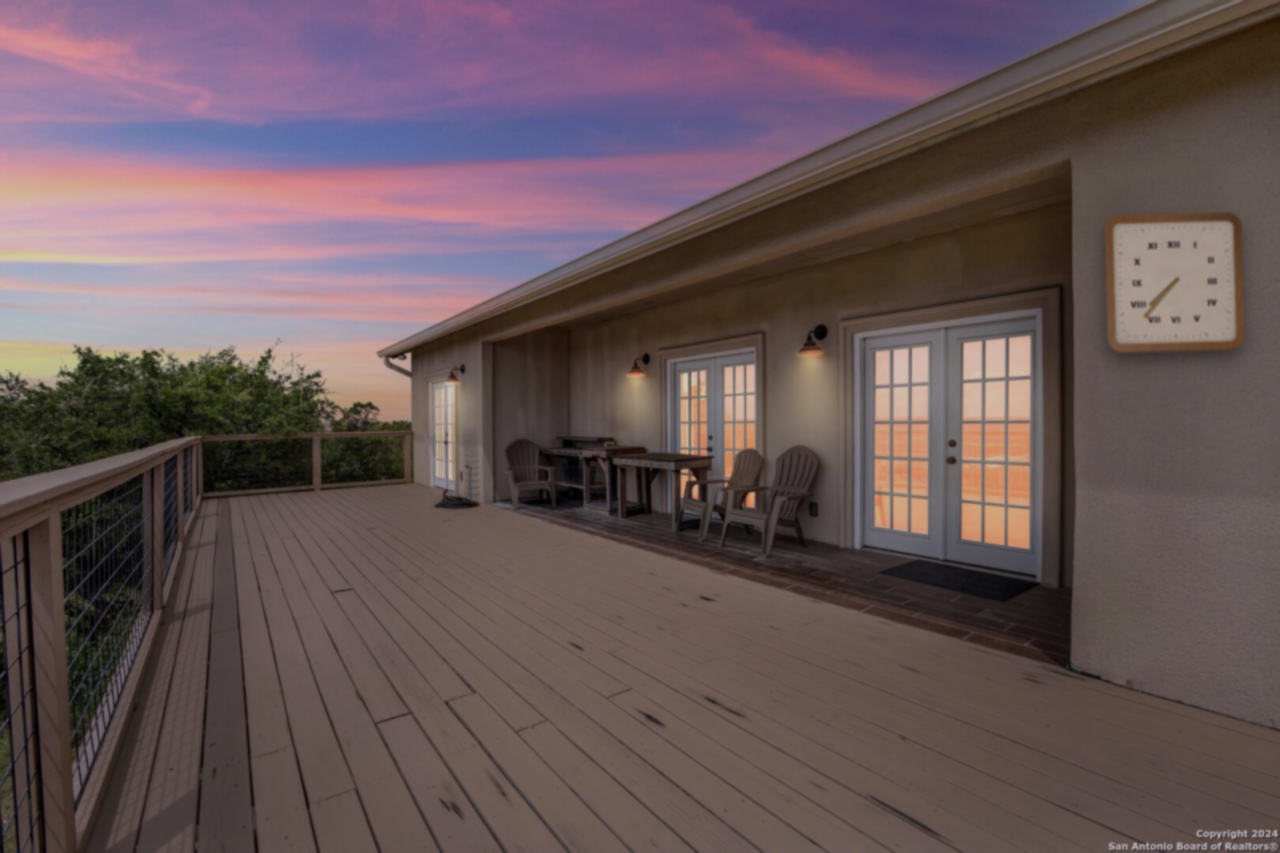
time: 7:37
